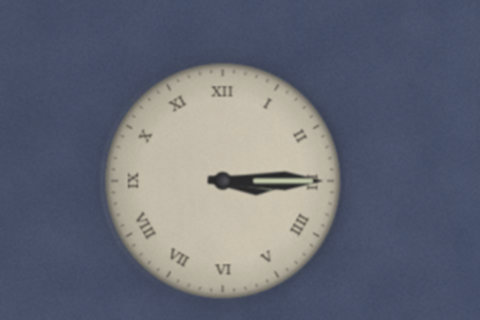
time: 3:15
